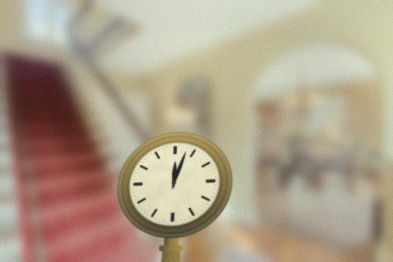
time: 12:03
